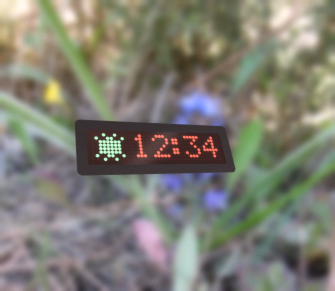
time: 12:34
